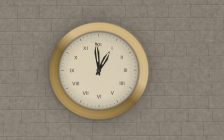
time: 12:59
